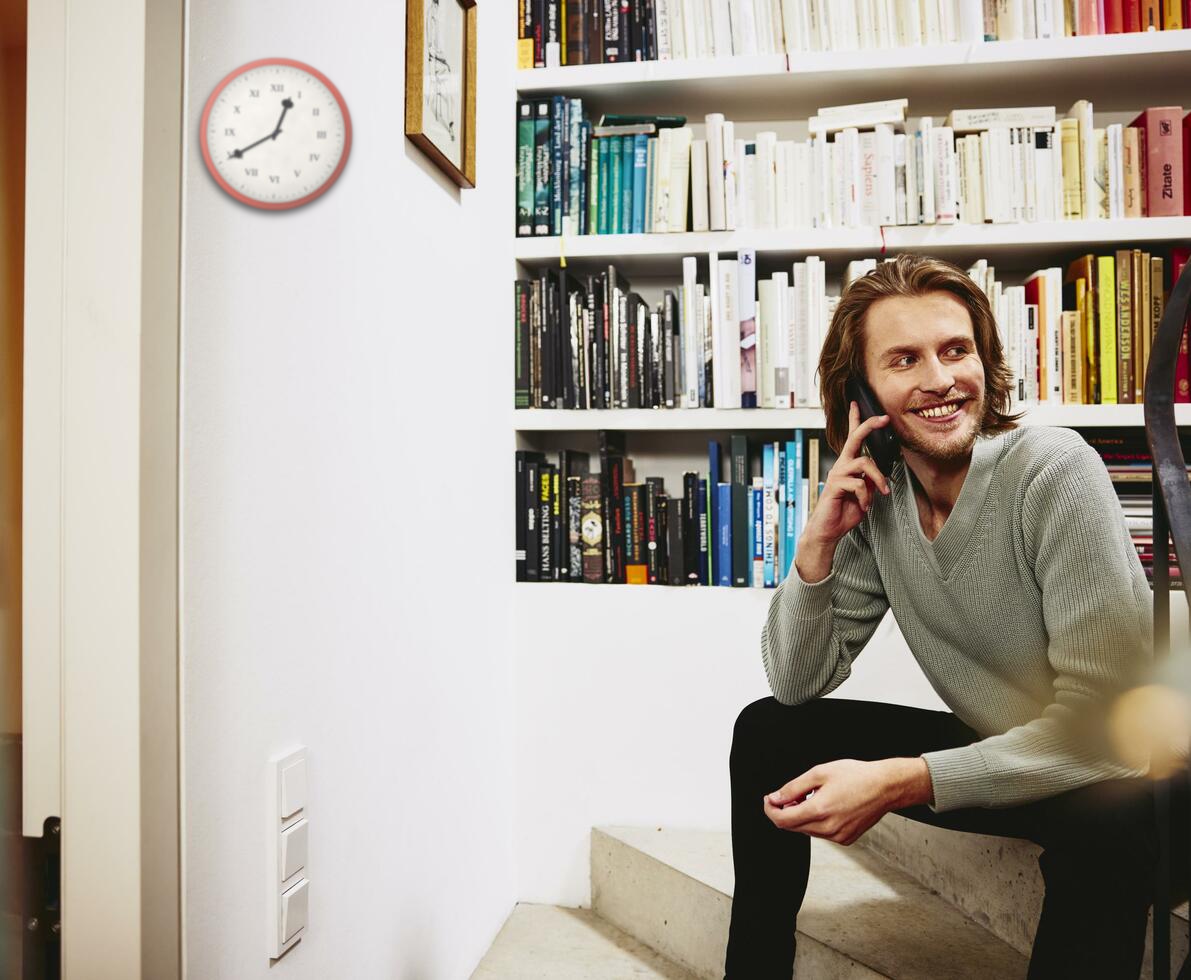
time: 12:40
